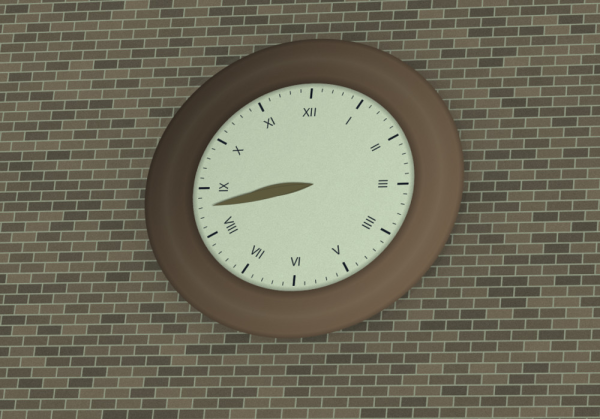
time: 8:43
